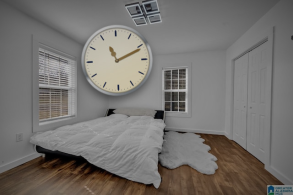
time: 11:11
